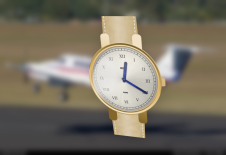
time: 12:20
